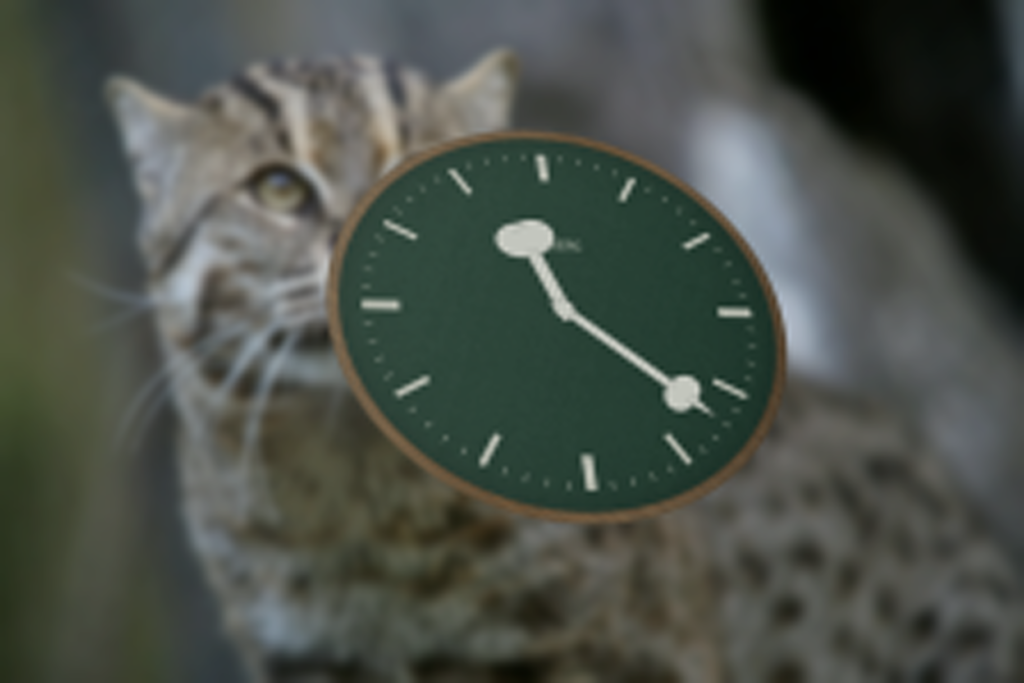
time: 11:22
